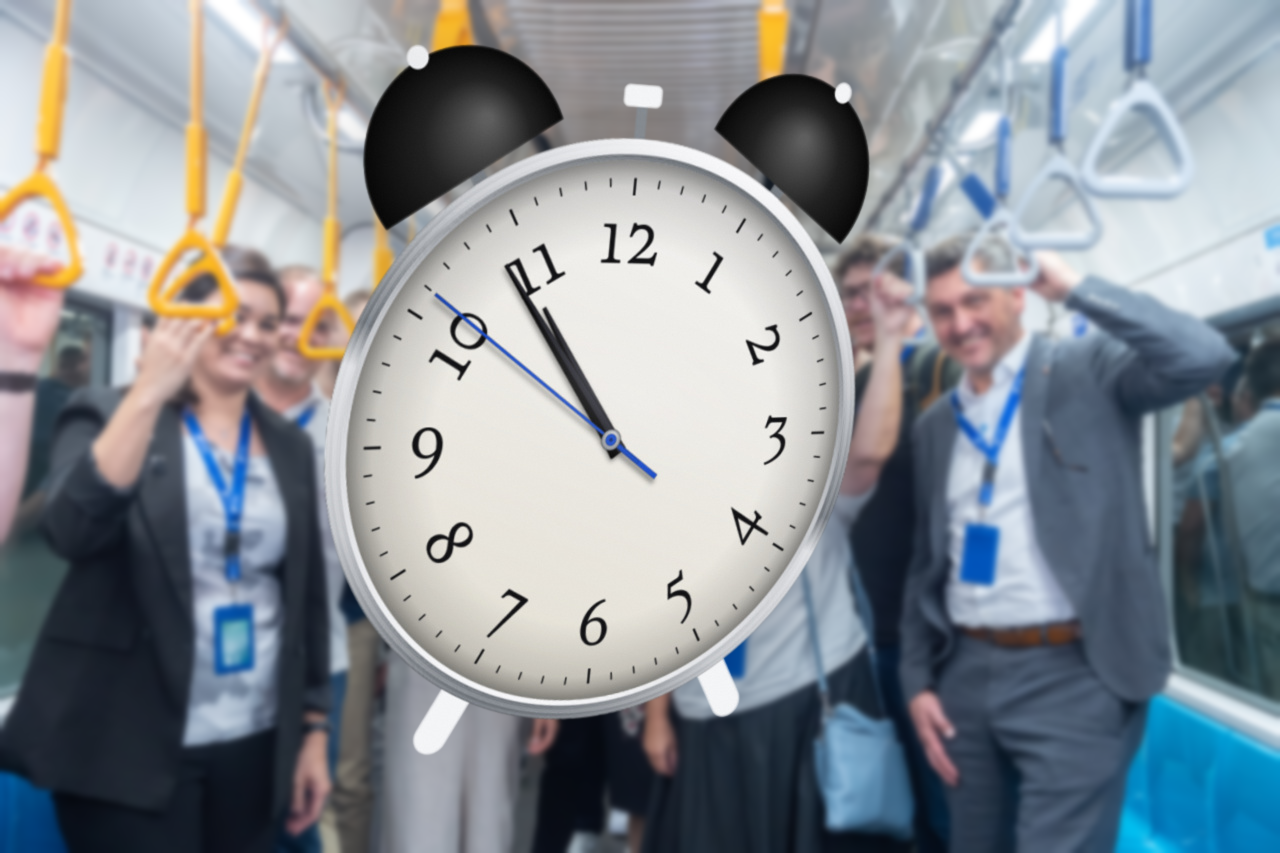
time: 10:53:51
